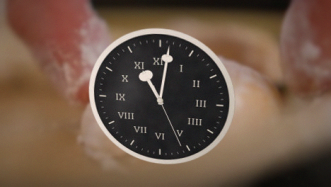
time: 11:01:26
